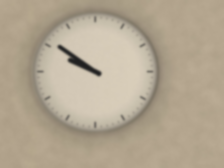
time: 9:51
